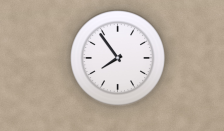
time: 7:54
